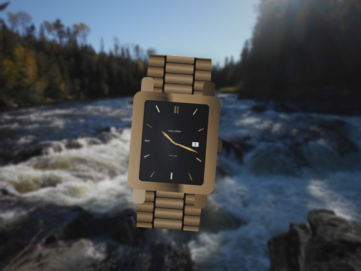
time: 10:18
